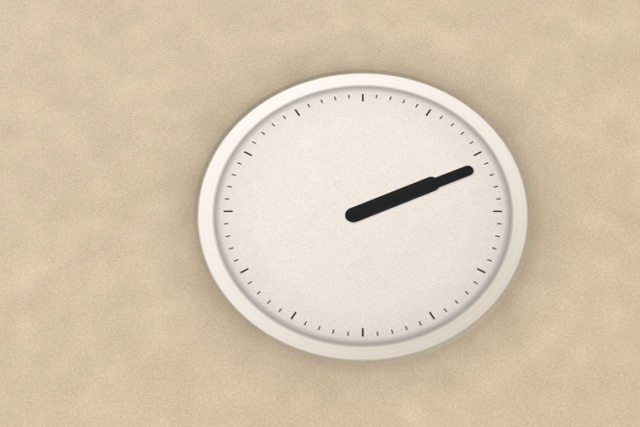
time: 2:11
